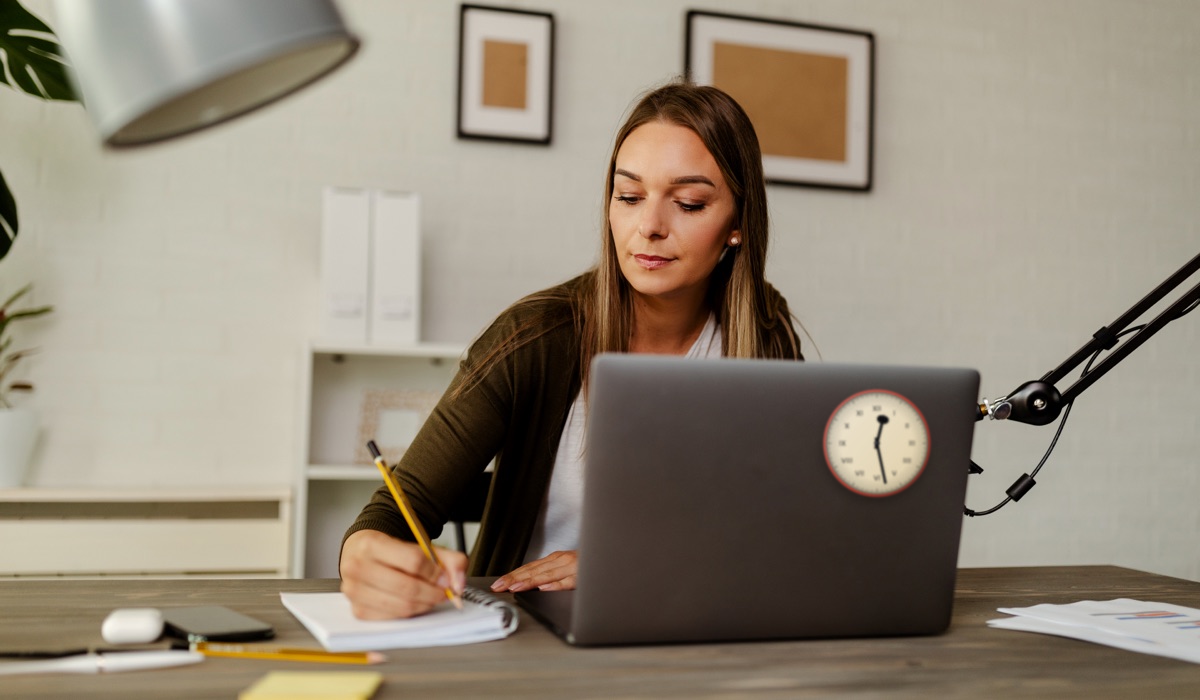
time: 12:28
